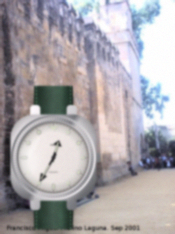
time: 12:35
